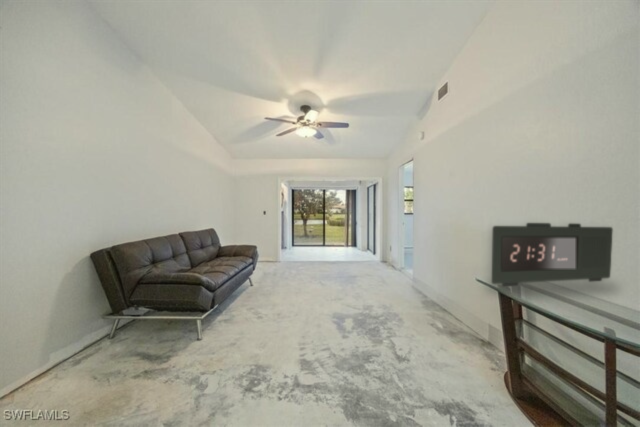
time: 21:31
